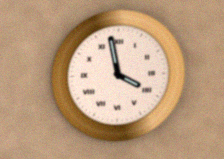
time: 3:58
